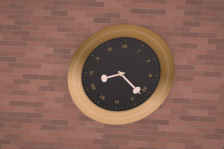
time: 8:22
